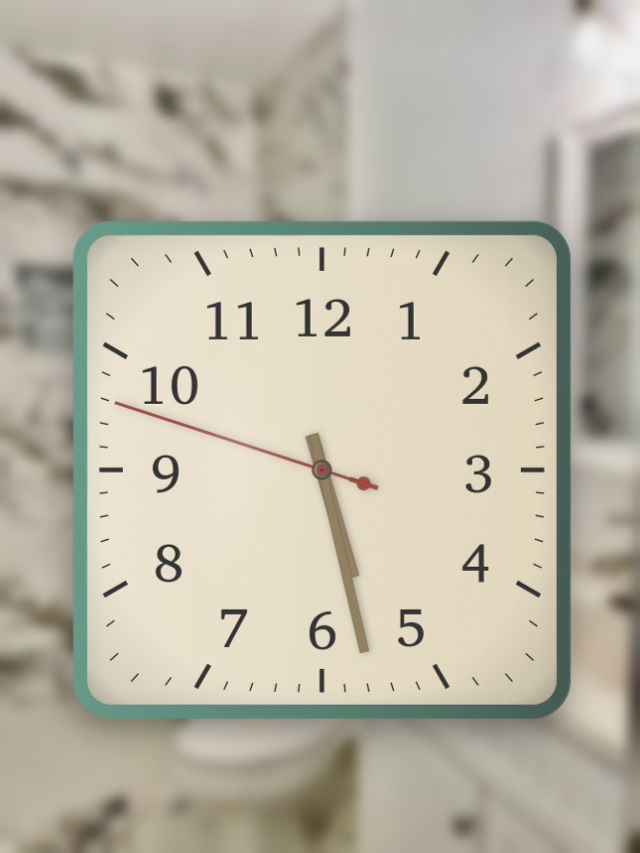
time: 5:27:48
